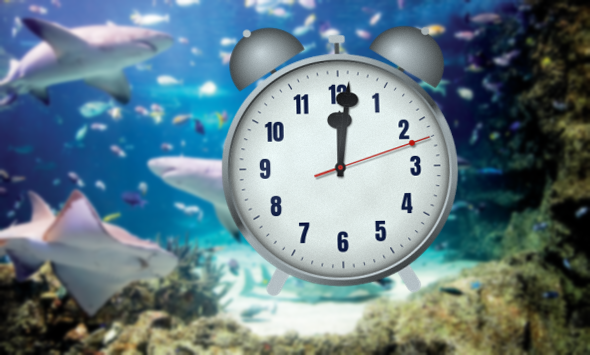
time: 12:01:12
